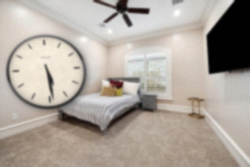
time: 5:29
